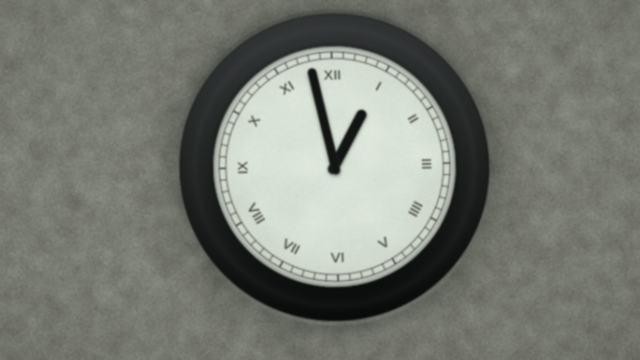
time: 12:58
